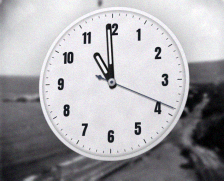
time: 10:59:19
